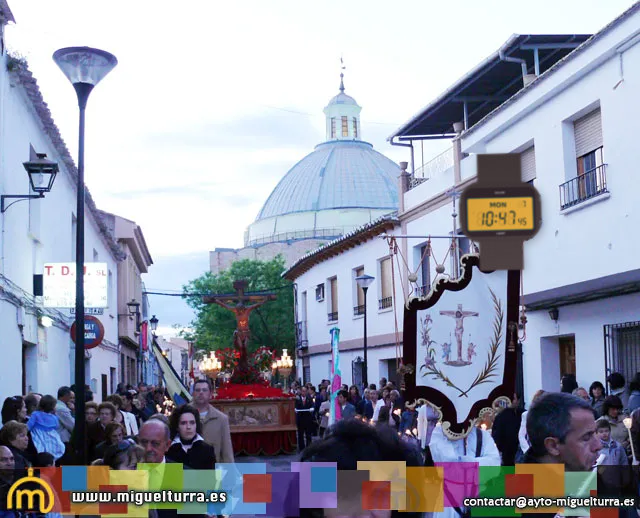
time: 10:47
